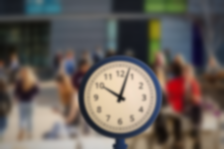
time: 10:03
